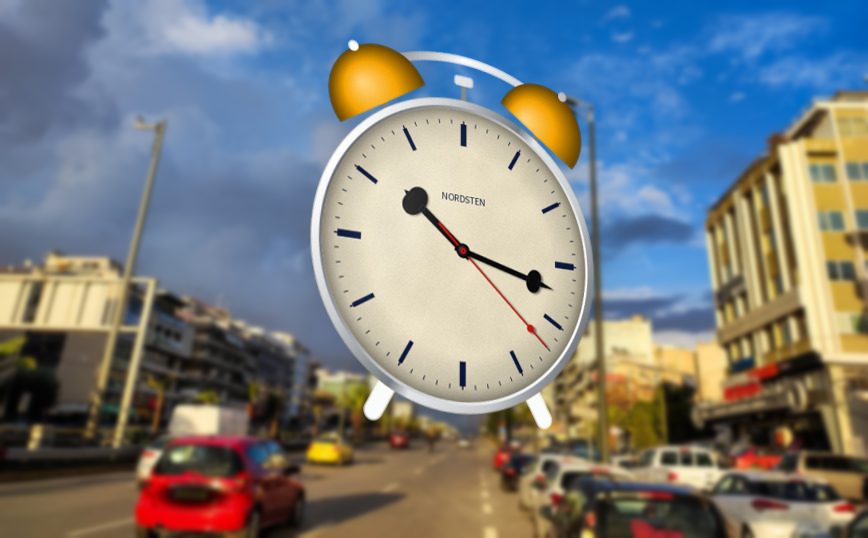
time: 10:17:22
